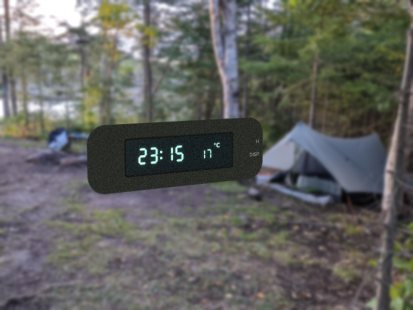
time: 23:15
